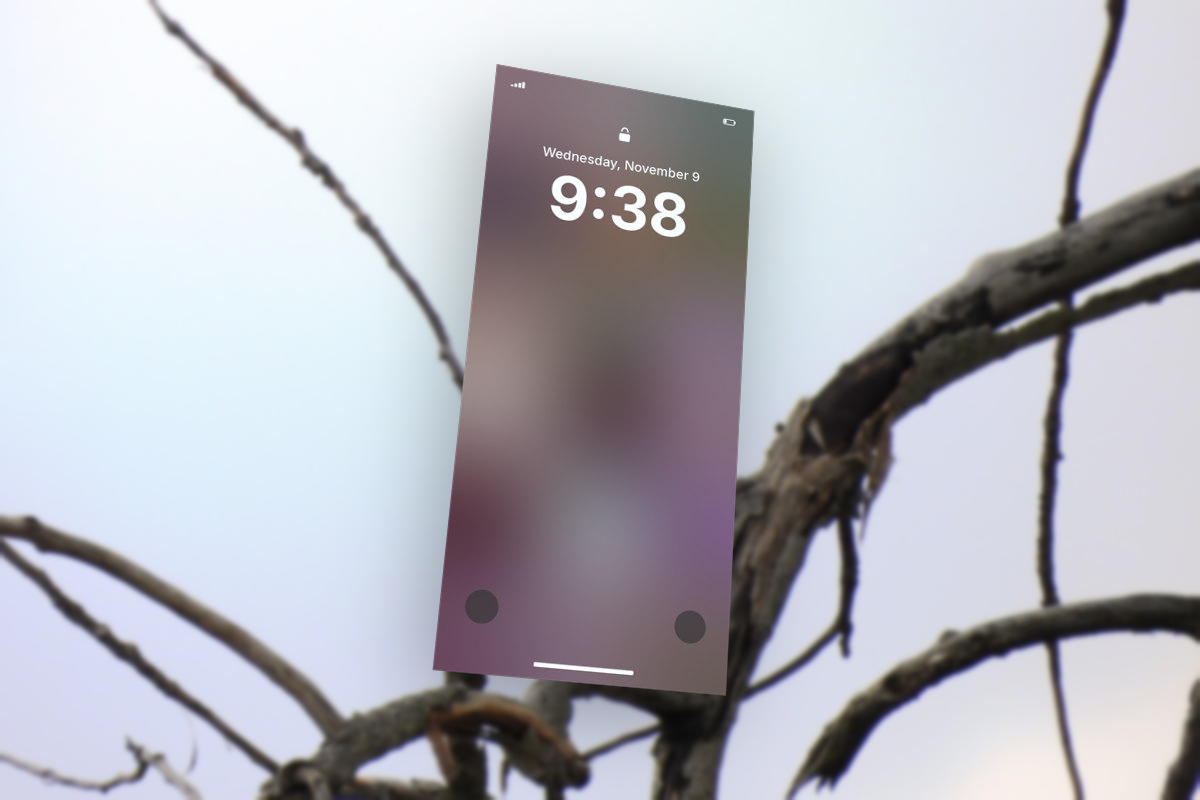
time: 9:38
